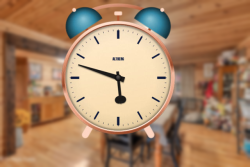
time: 5:48
